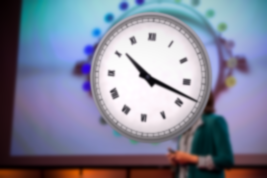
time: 10:18
